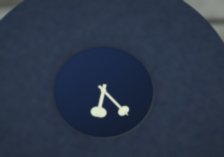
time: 6:23
